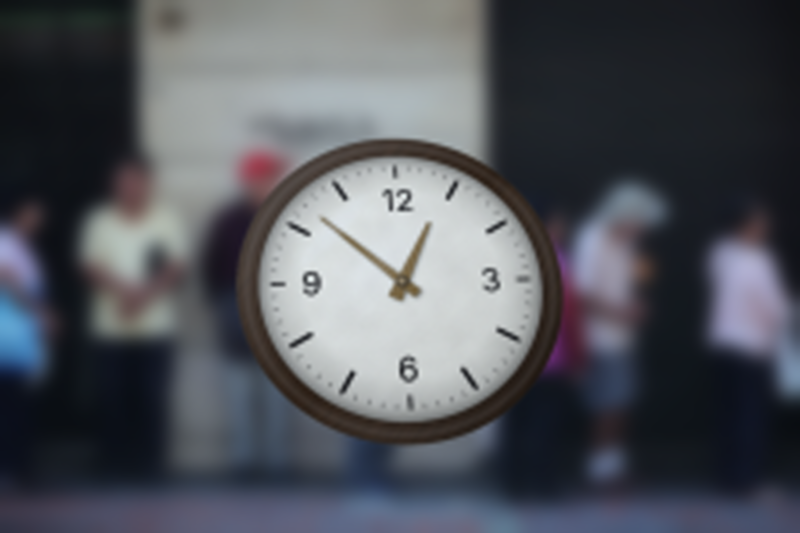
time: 12:52
